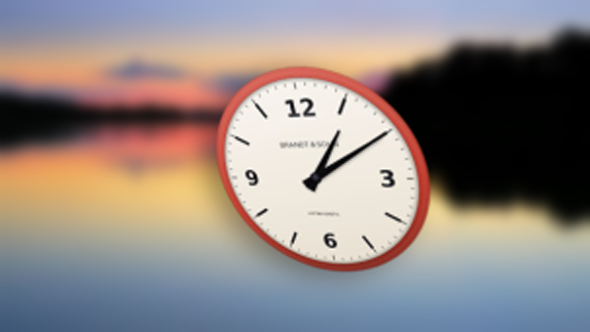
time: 1:10
